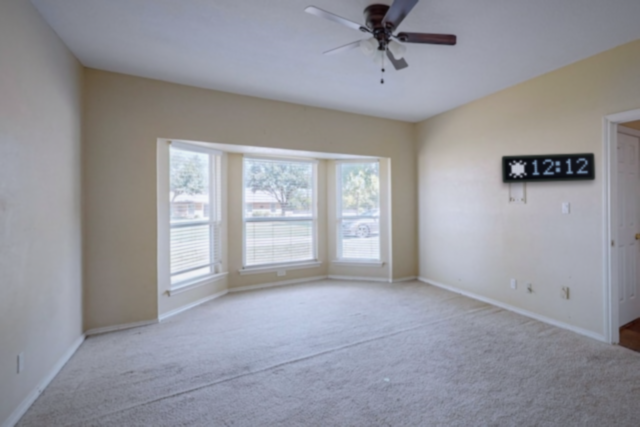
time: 12:12
